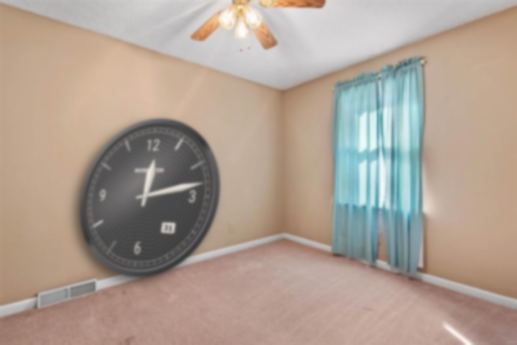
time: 12:13
